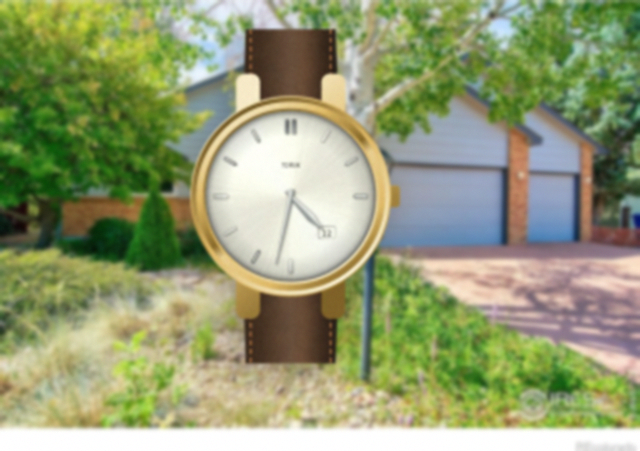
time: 4:32
